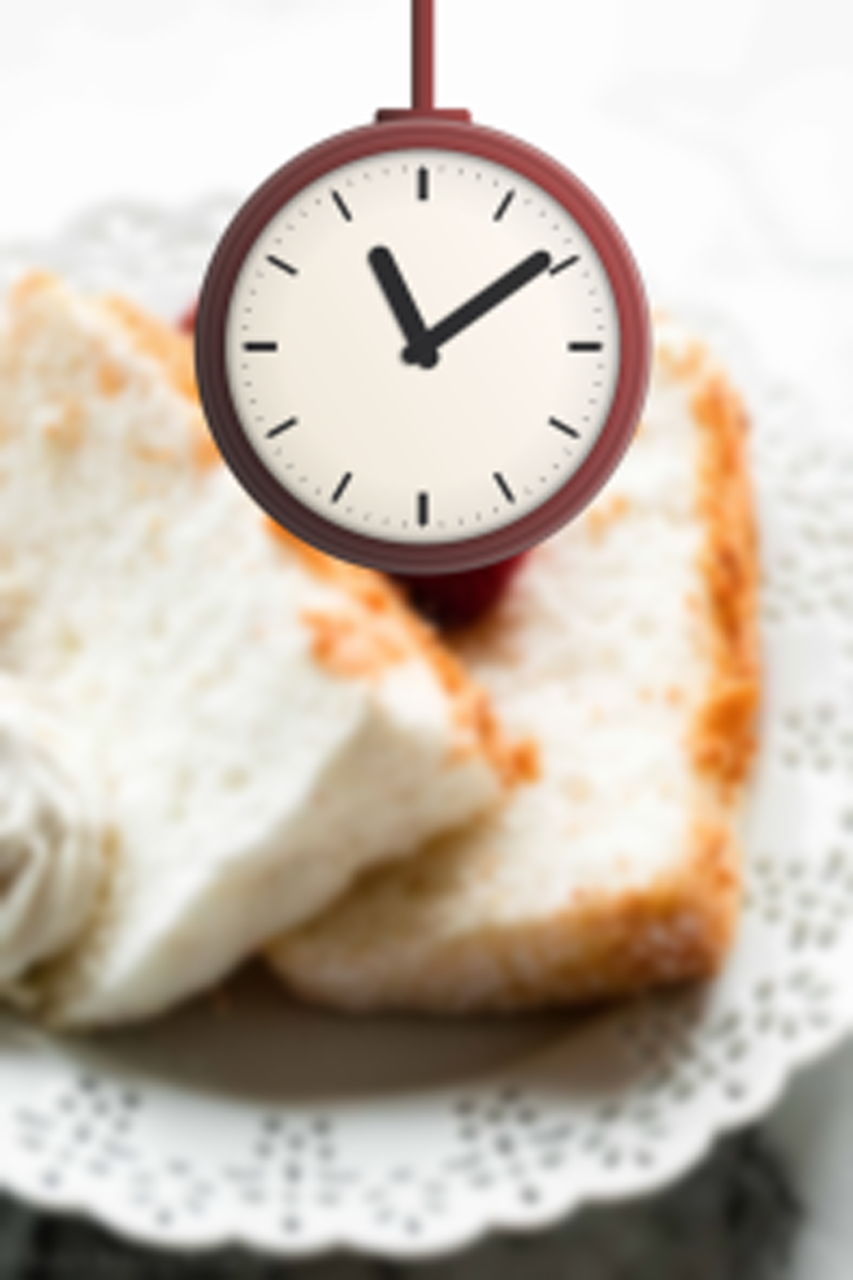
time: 11:09
